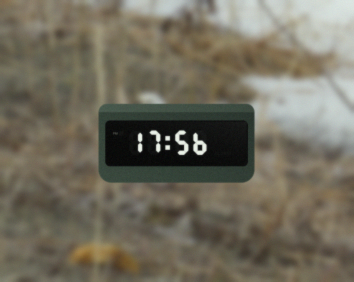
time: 17:56
